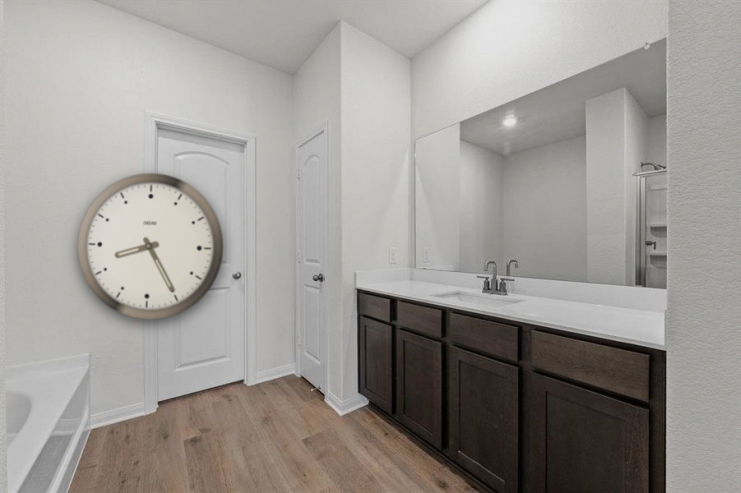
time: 8:25
